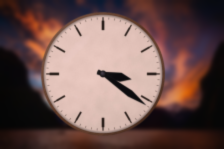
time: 3:21
